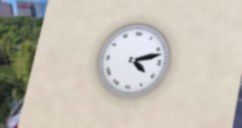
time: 4:12
